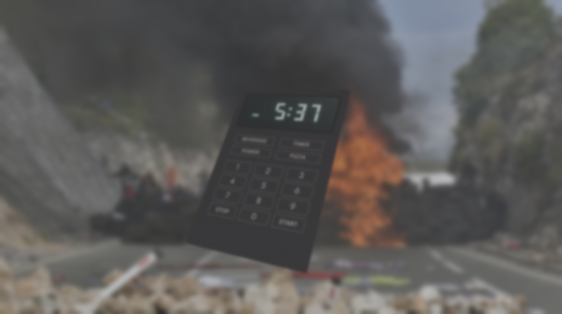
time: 5:37
